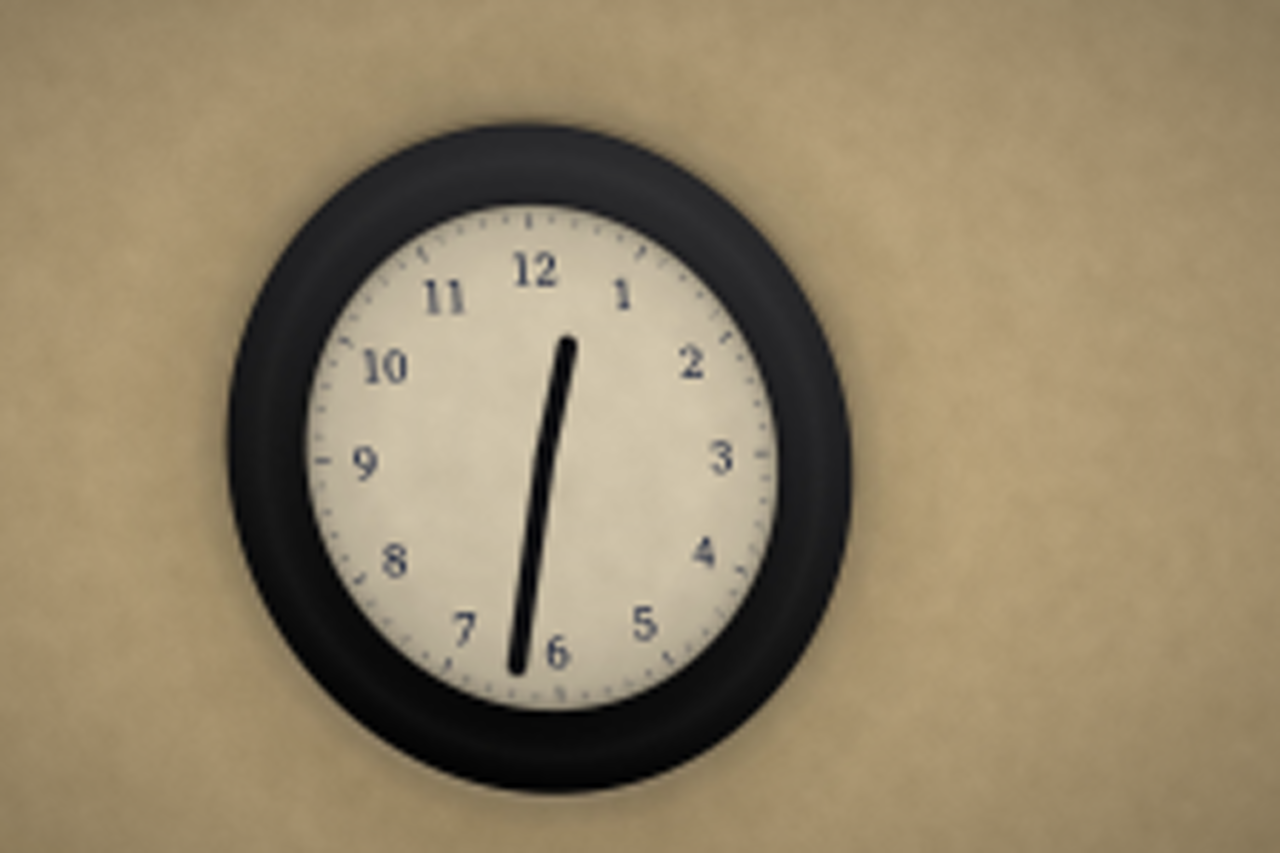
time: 12:32
